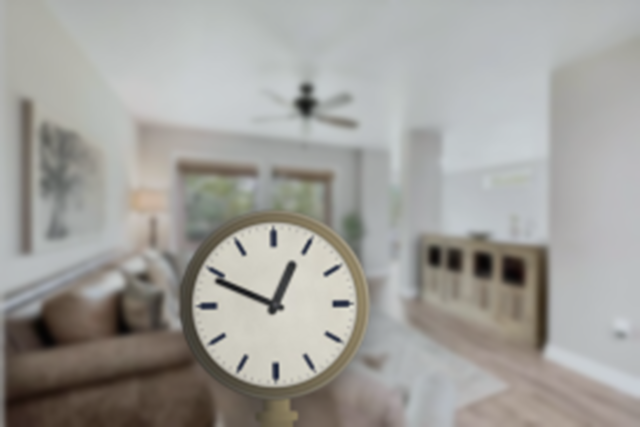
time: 12:49
